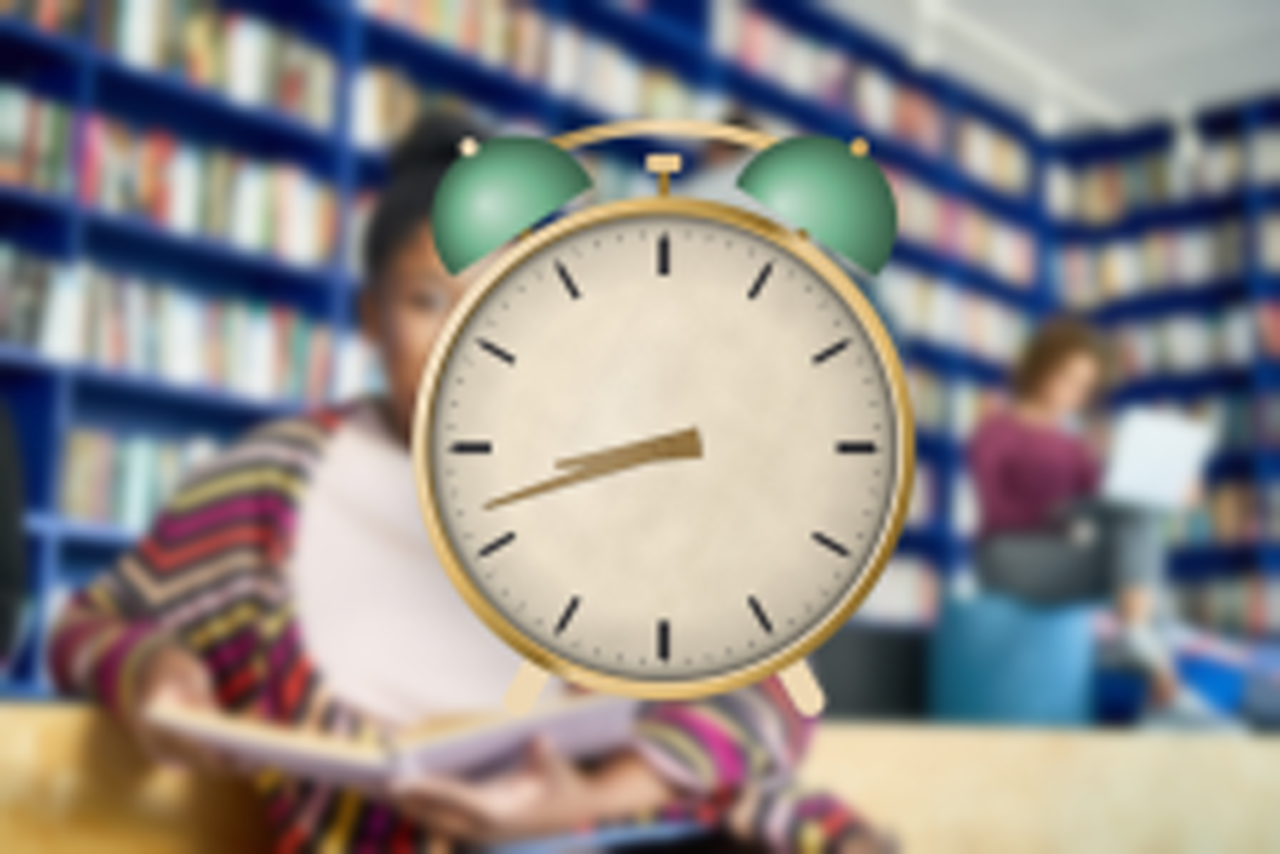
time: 8:42
